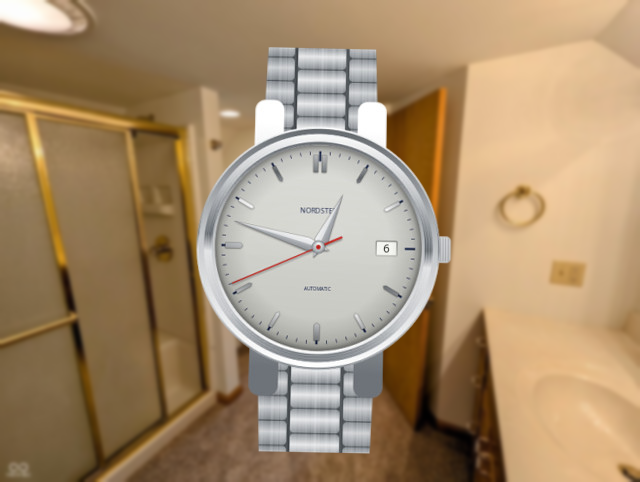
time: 12:47:41
